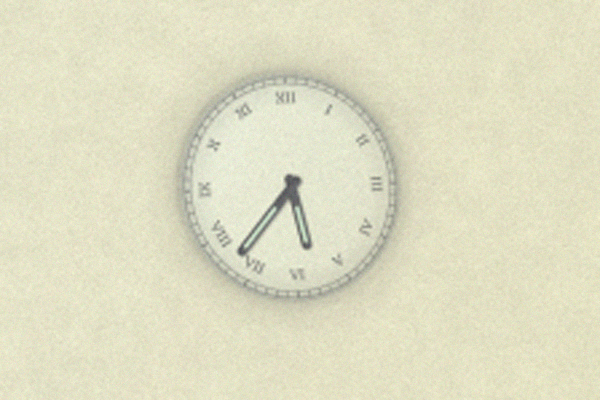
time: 5:37
